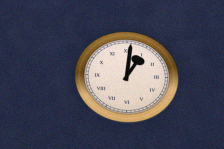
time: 1:01
